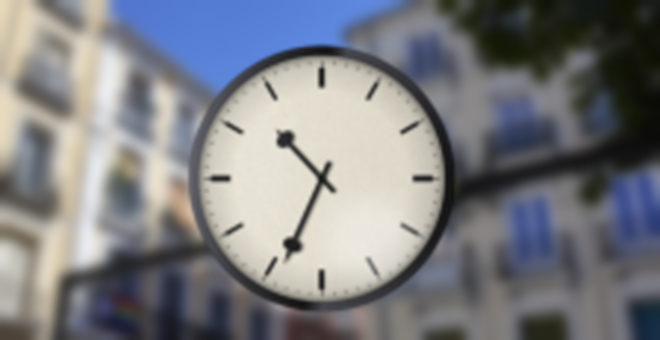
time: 10:34
